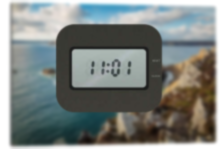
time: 11:01
